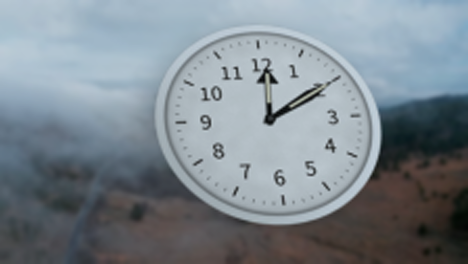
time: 12:10
